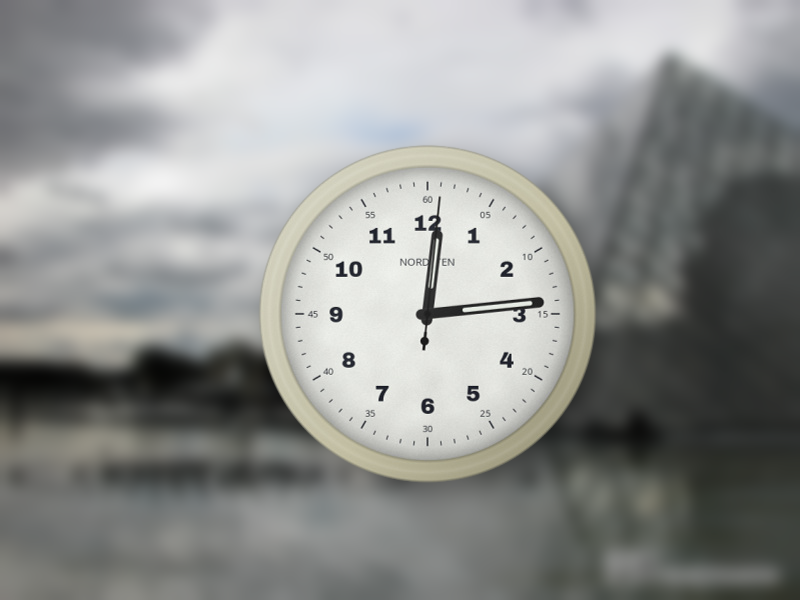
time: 12:14:01
